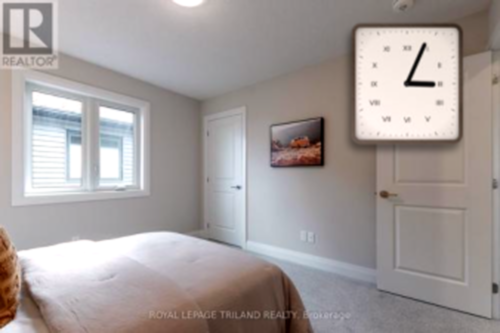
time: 3:04
